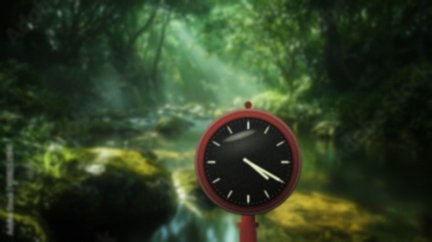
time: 4:20
